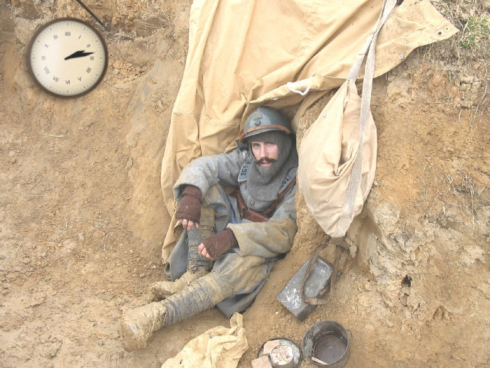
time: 2:13
